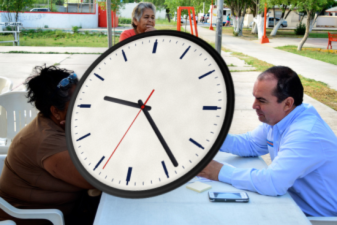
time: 9:23:34
